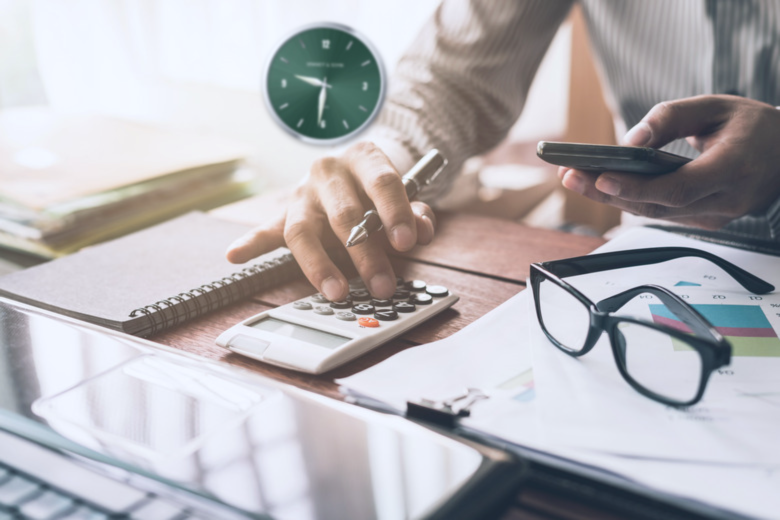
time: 9:31
